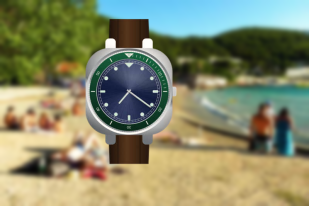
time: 7:21
